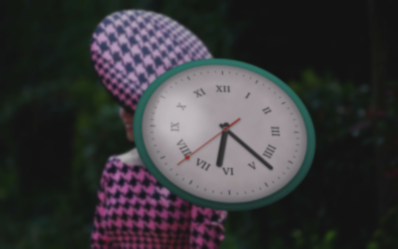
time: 6:22:38
